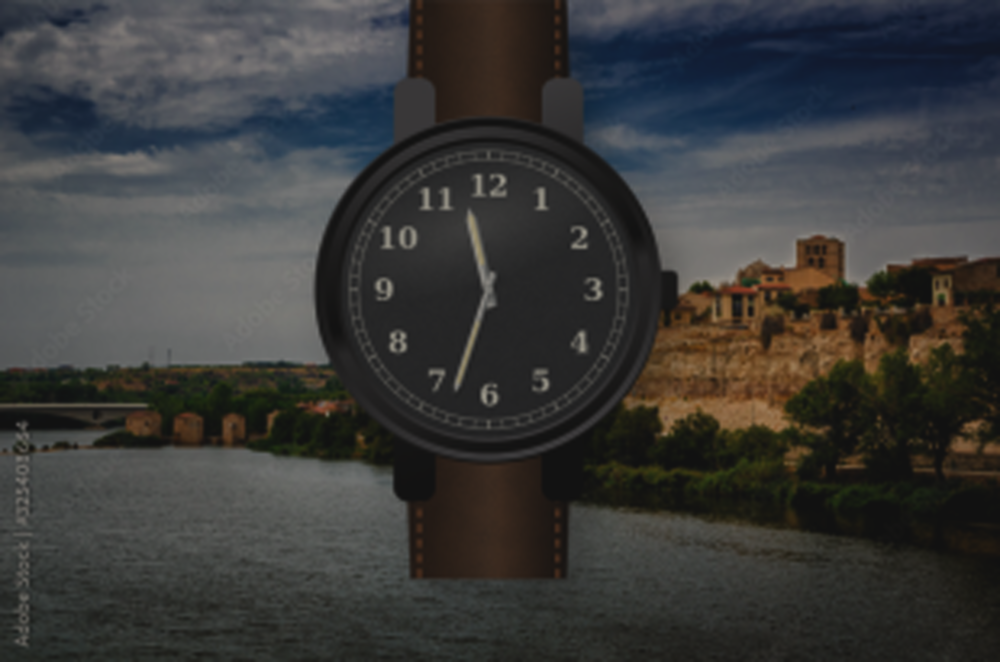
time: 11:33
